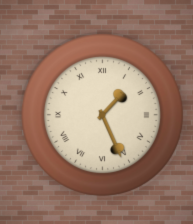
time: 1:26
